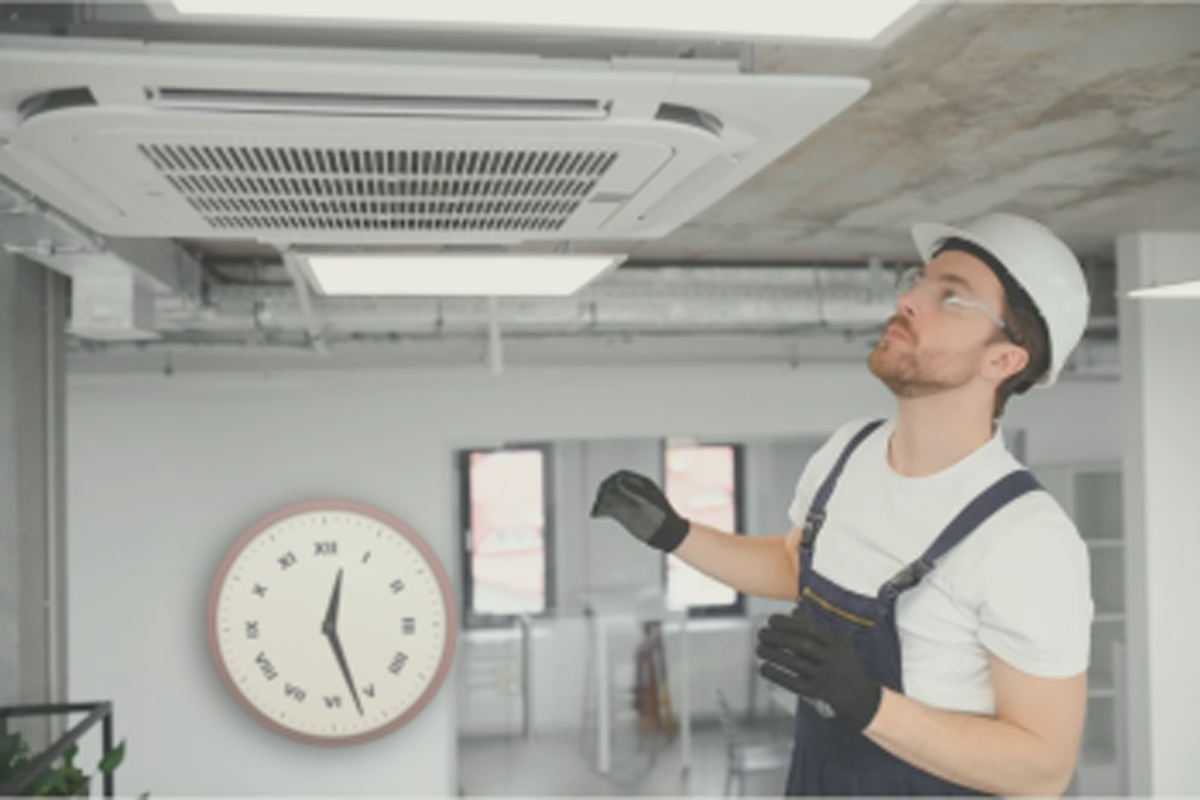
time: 12:27
